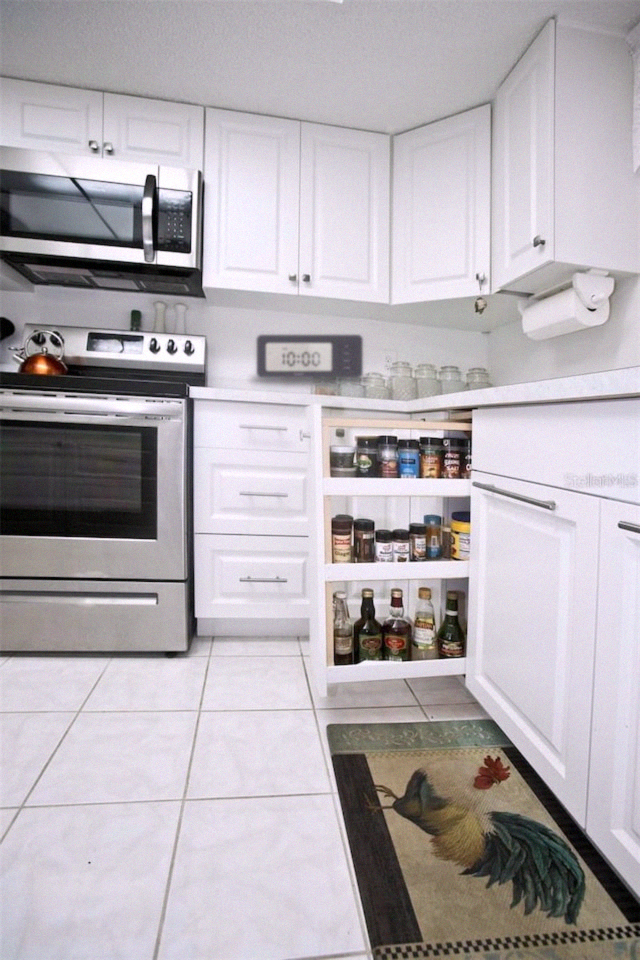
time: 10:00
